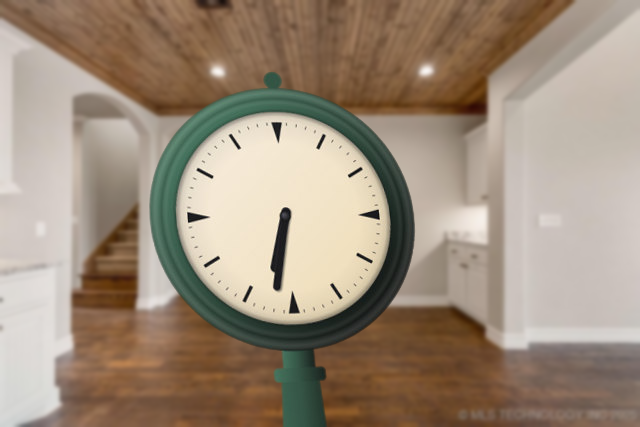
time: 6:32
